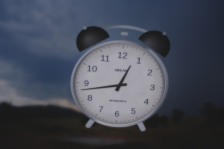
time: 12:43
